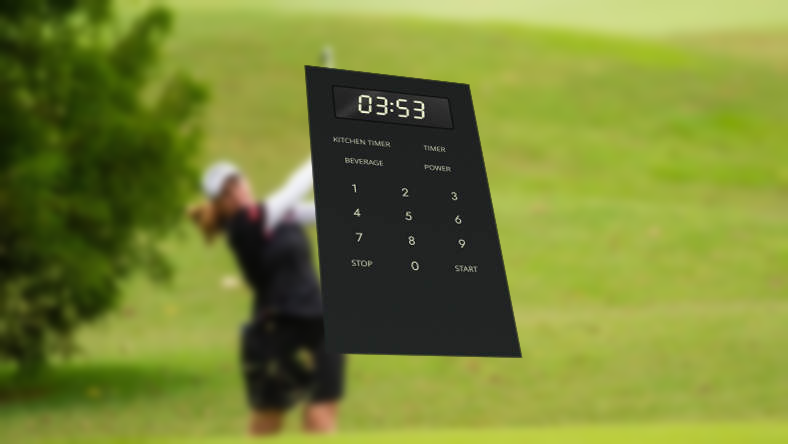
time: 3:53
